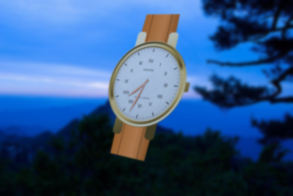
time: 7:33
